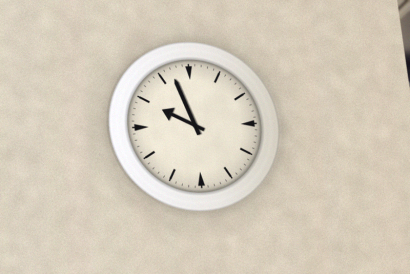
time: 9:57
